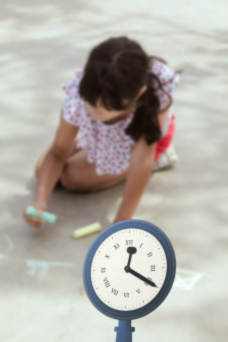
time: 12:20
